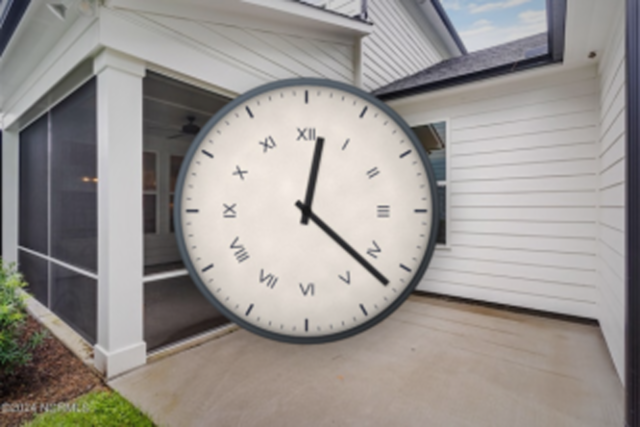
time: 12:22
